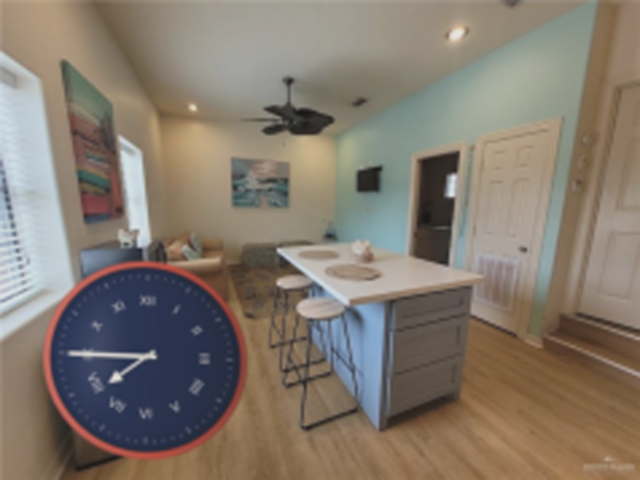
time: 7:45
